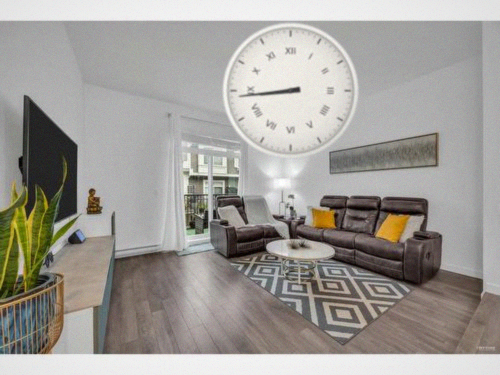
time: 8:44
